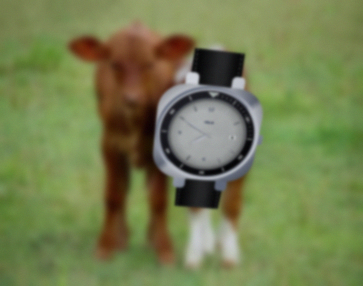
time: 7:50
